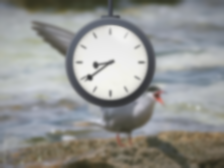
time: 8:39
